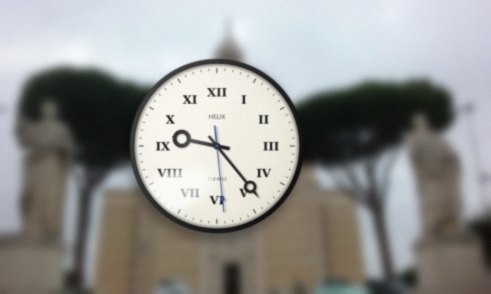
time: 9:23:29
